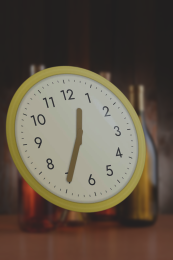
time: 12:35
